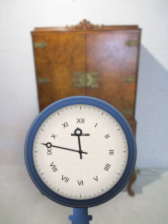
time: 11:47
